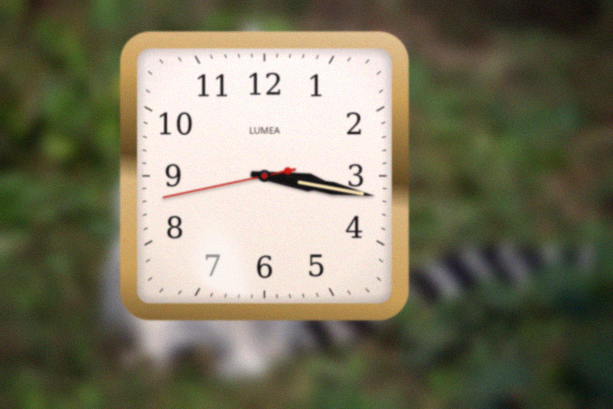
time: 3:16:43
